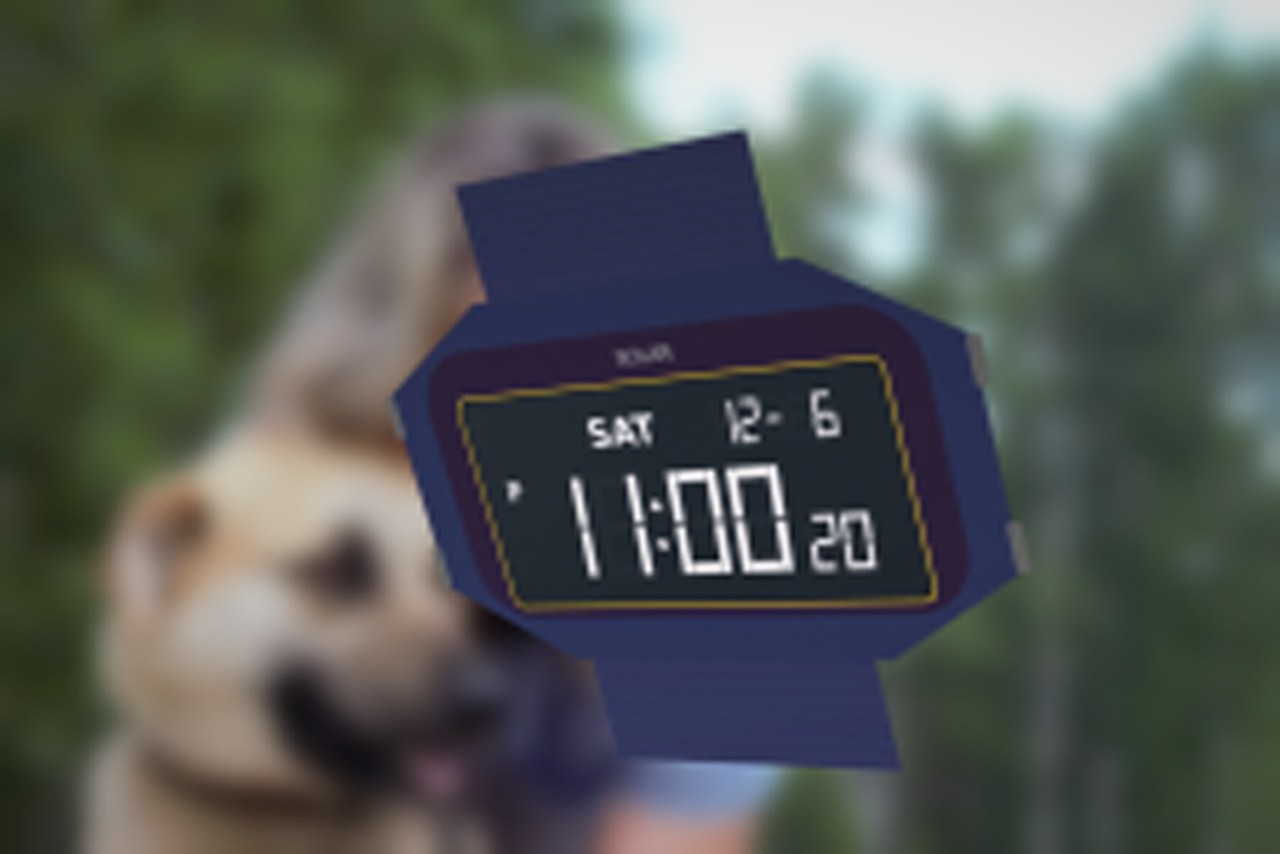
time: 11:00:20
